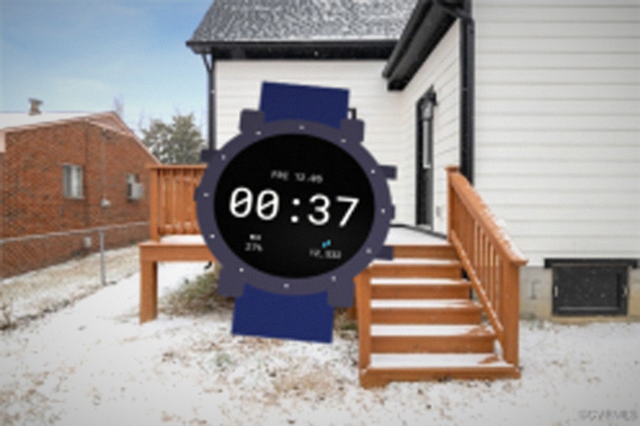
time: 0:37
